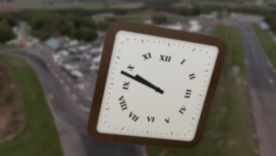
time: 9:48
